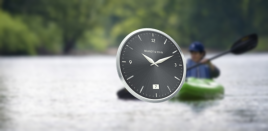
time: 10:11
